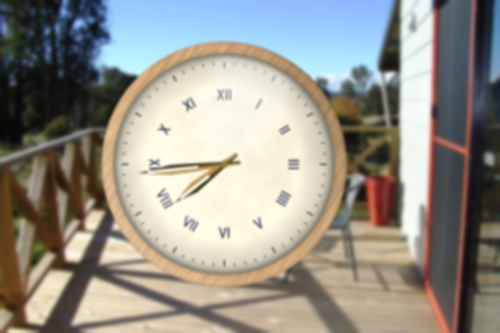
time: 7:44
